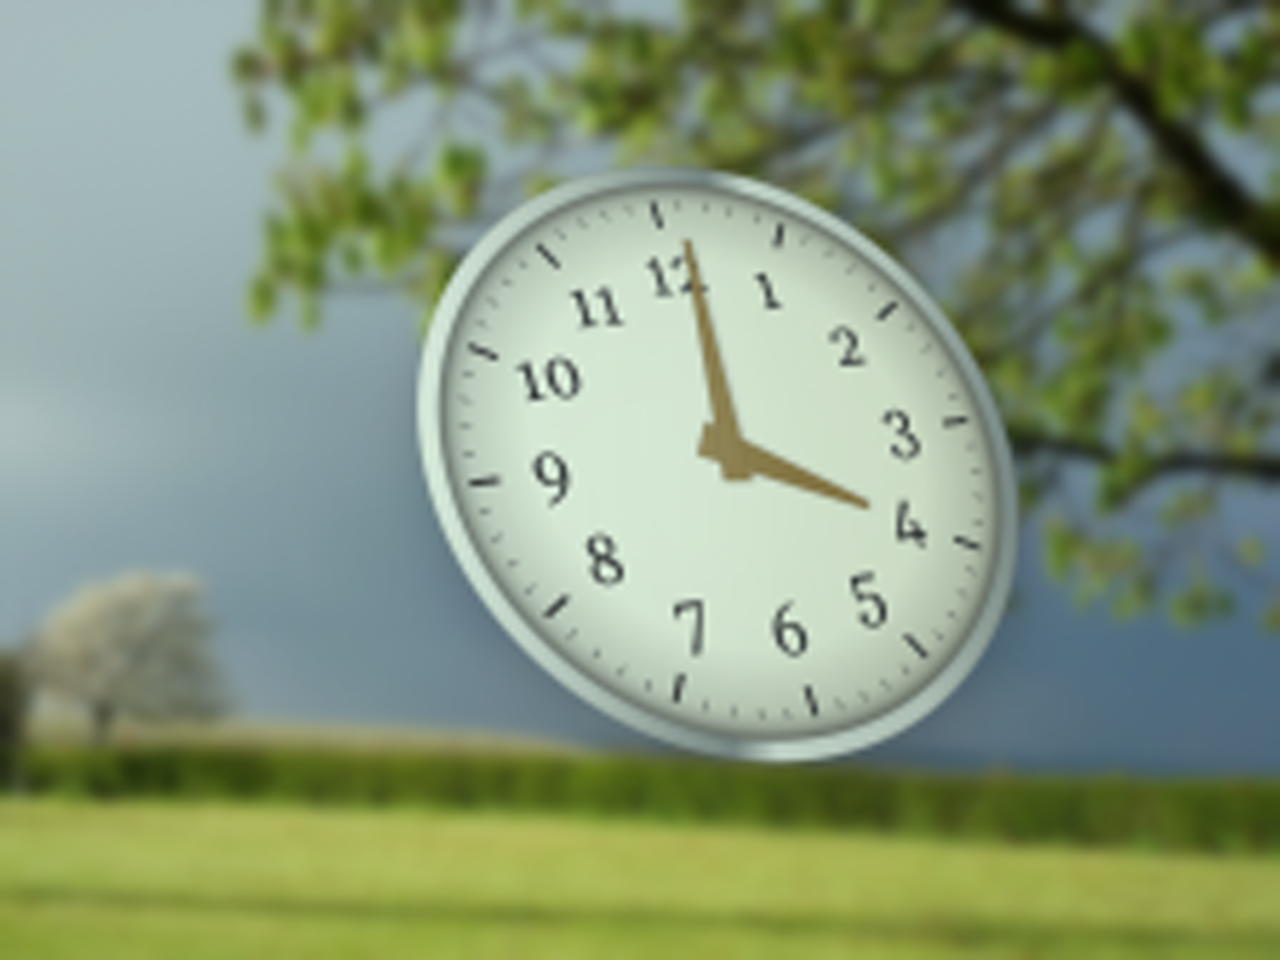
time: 4:01
